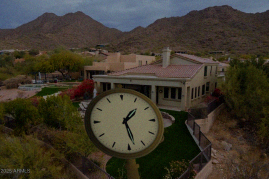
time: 1:28
